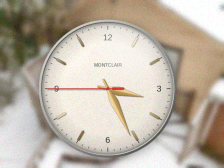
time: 3:25:45
